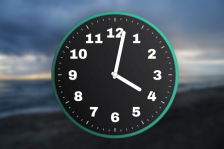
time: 4:02
